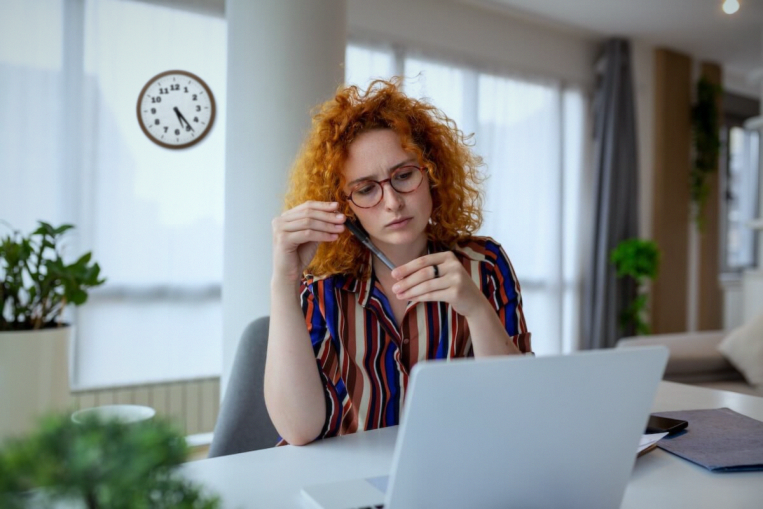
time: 5:24
